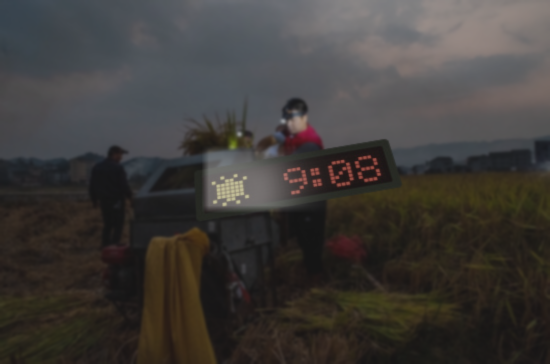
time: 9:08
